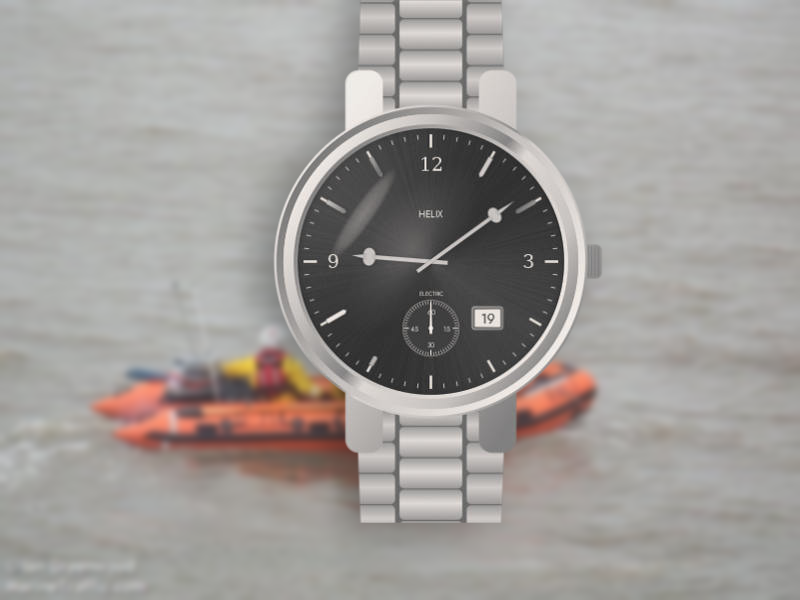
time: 9:09
